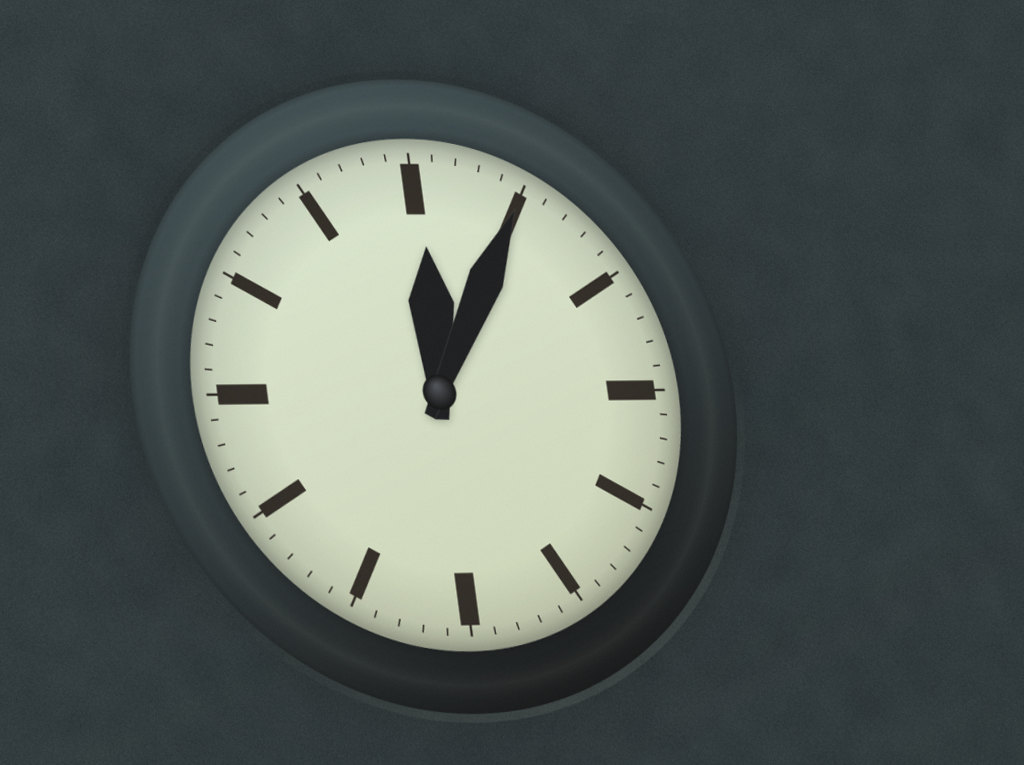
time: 12:05
